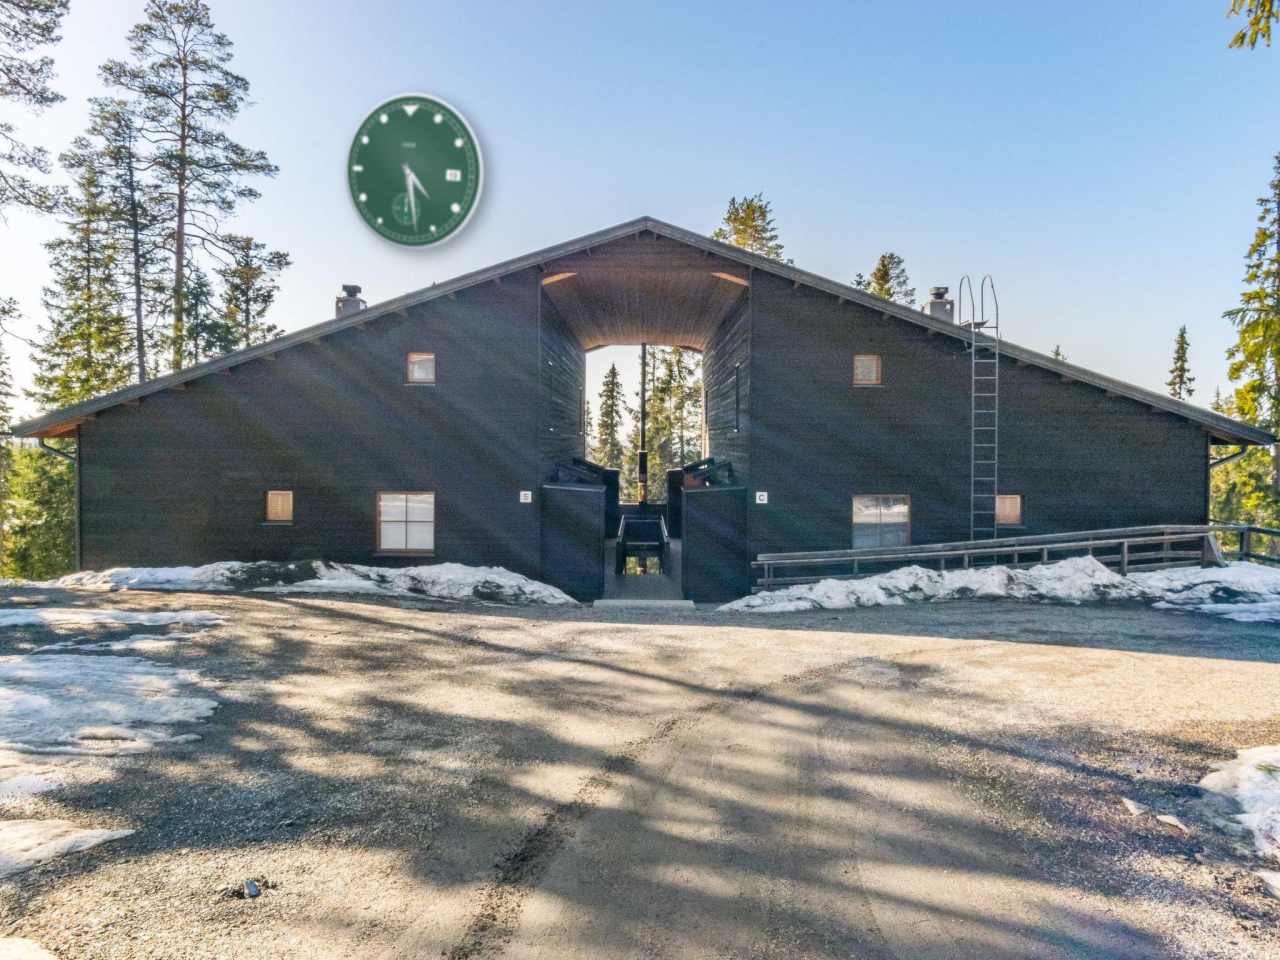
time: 4:28
